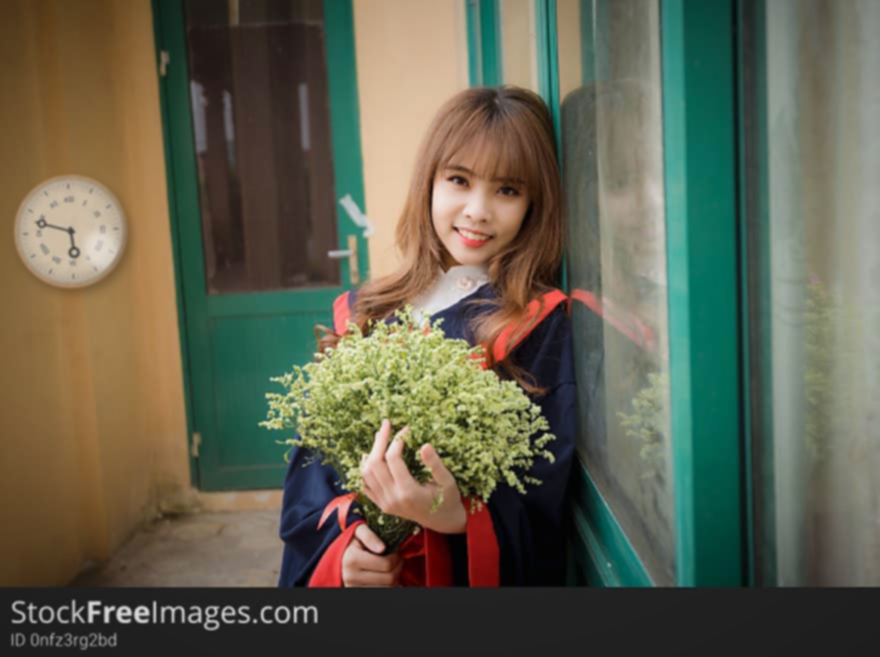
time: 5:48
